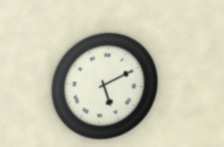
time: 5:10
